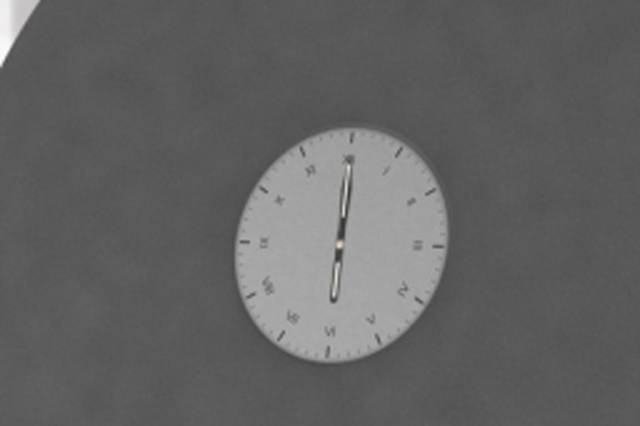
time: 6:00
